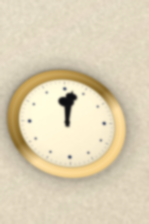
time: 12:02
